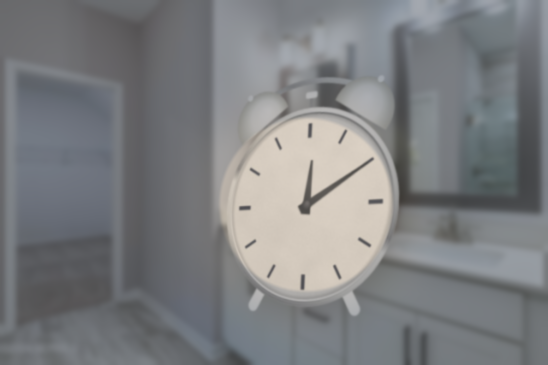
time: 12:10
